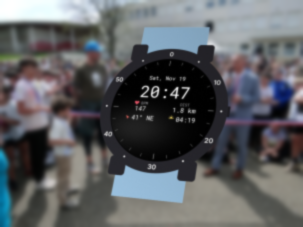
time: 20:47
